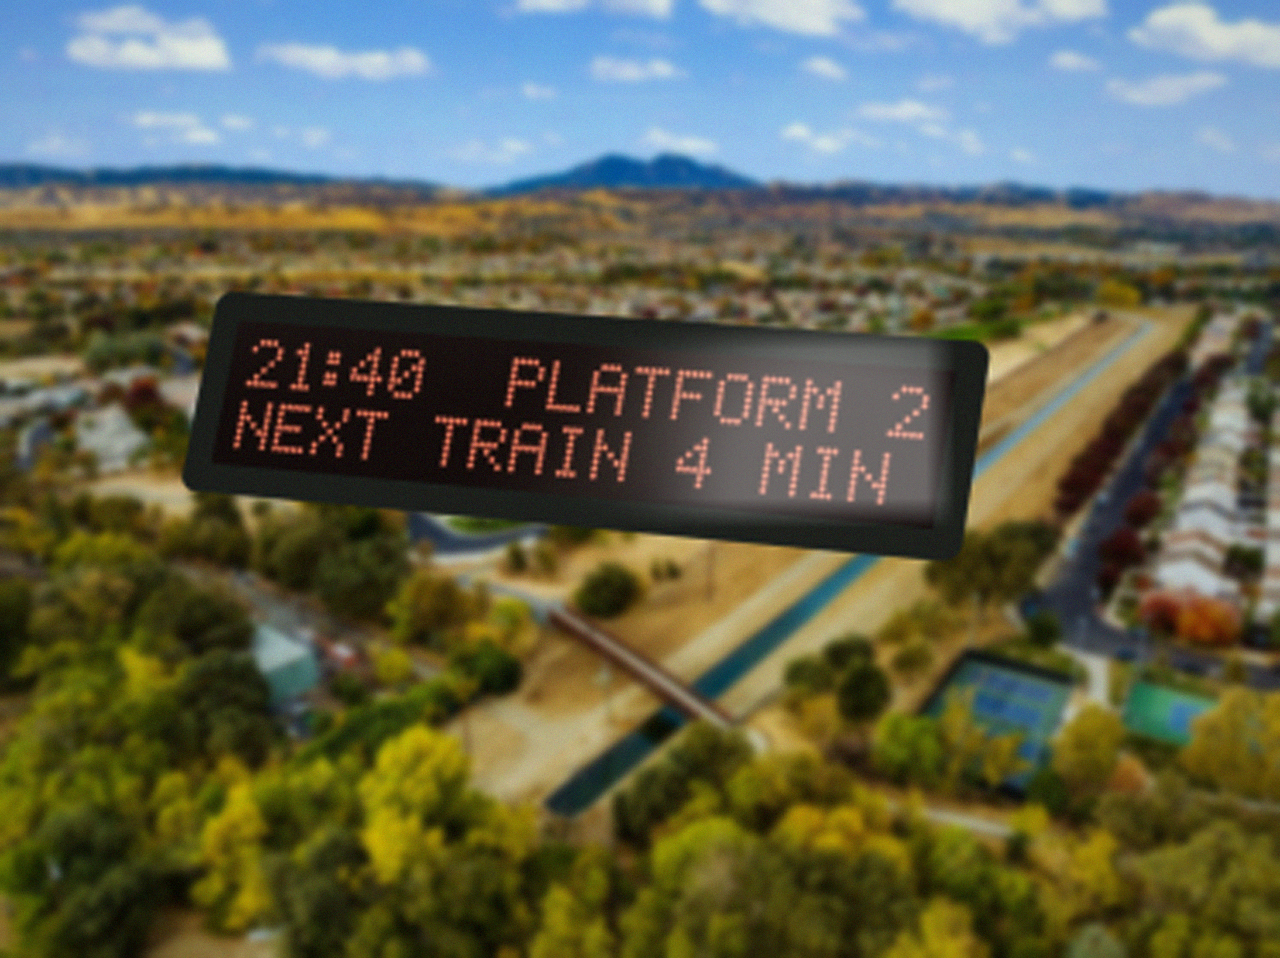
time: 21:40
